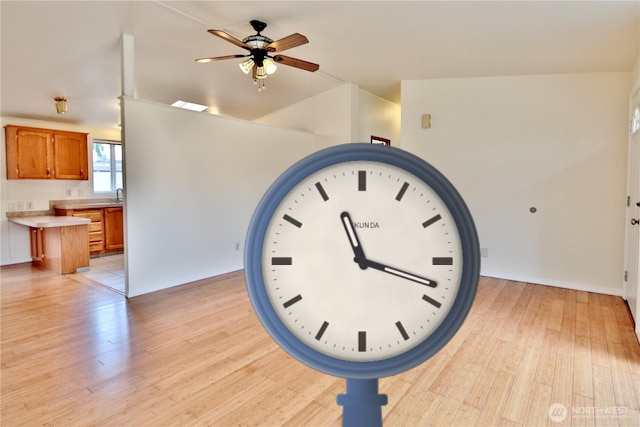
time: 11:18
